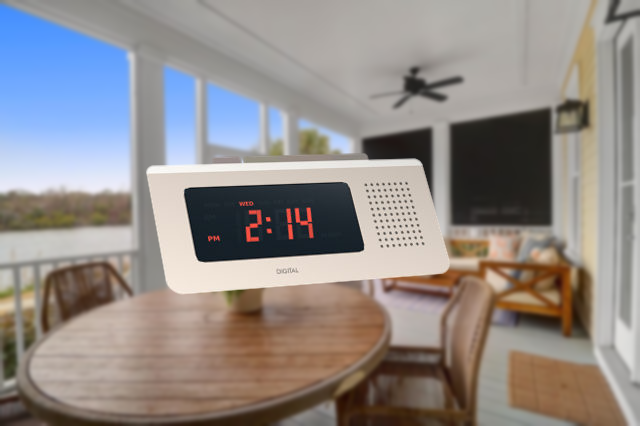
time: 2:14
